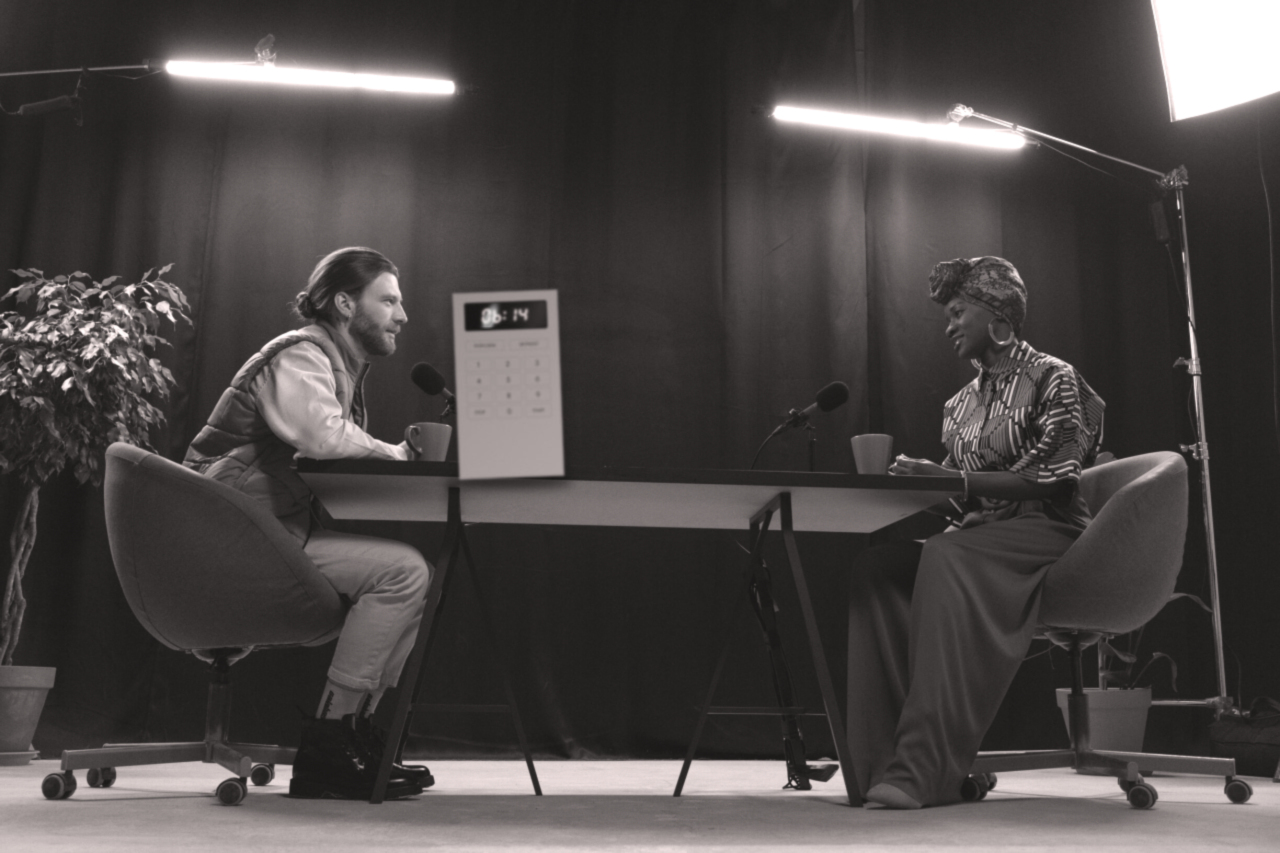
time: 6:14
